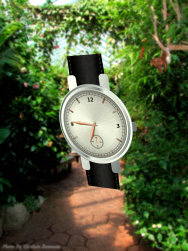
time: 6:46
